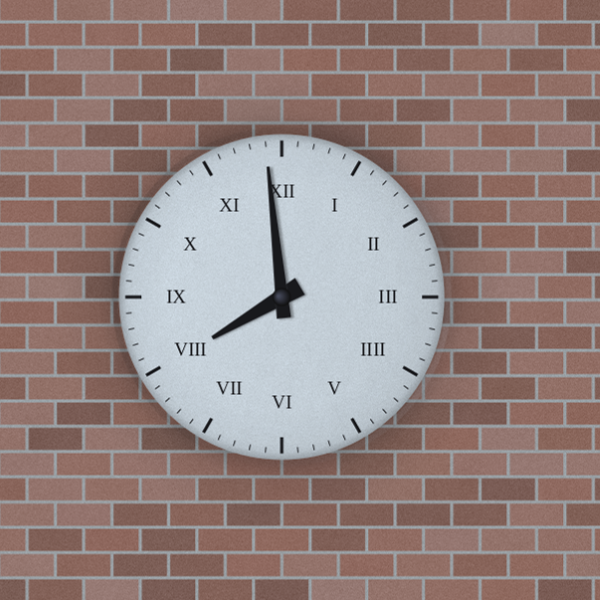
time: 7:59
